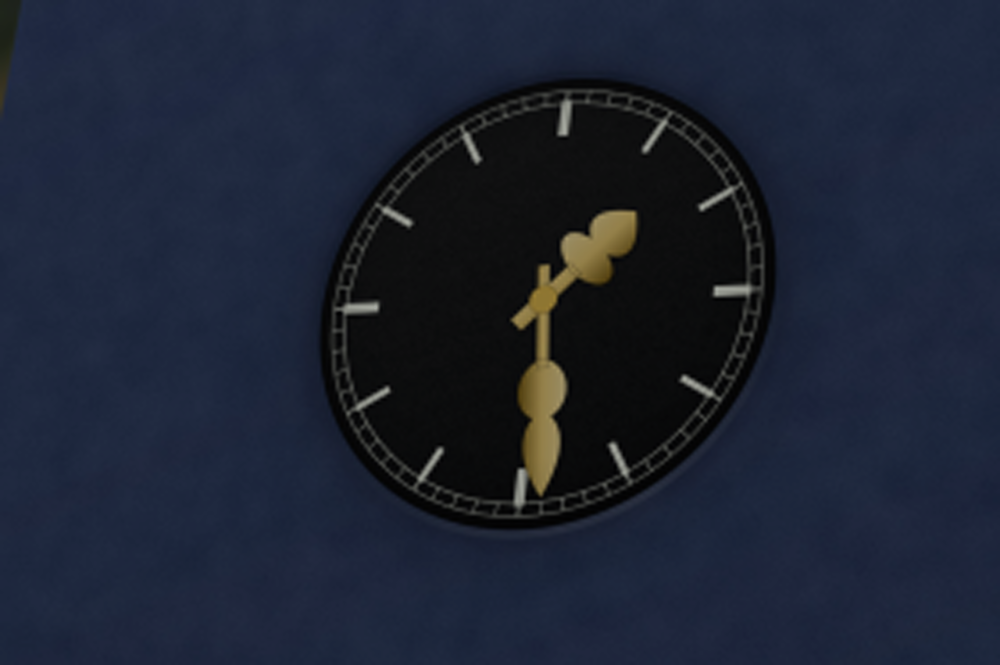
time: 1:29
